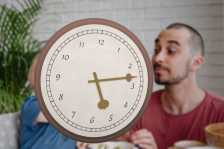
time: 5:13
